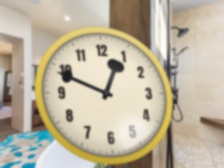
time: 12:49
